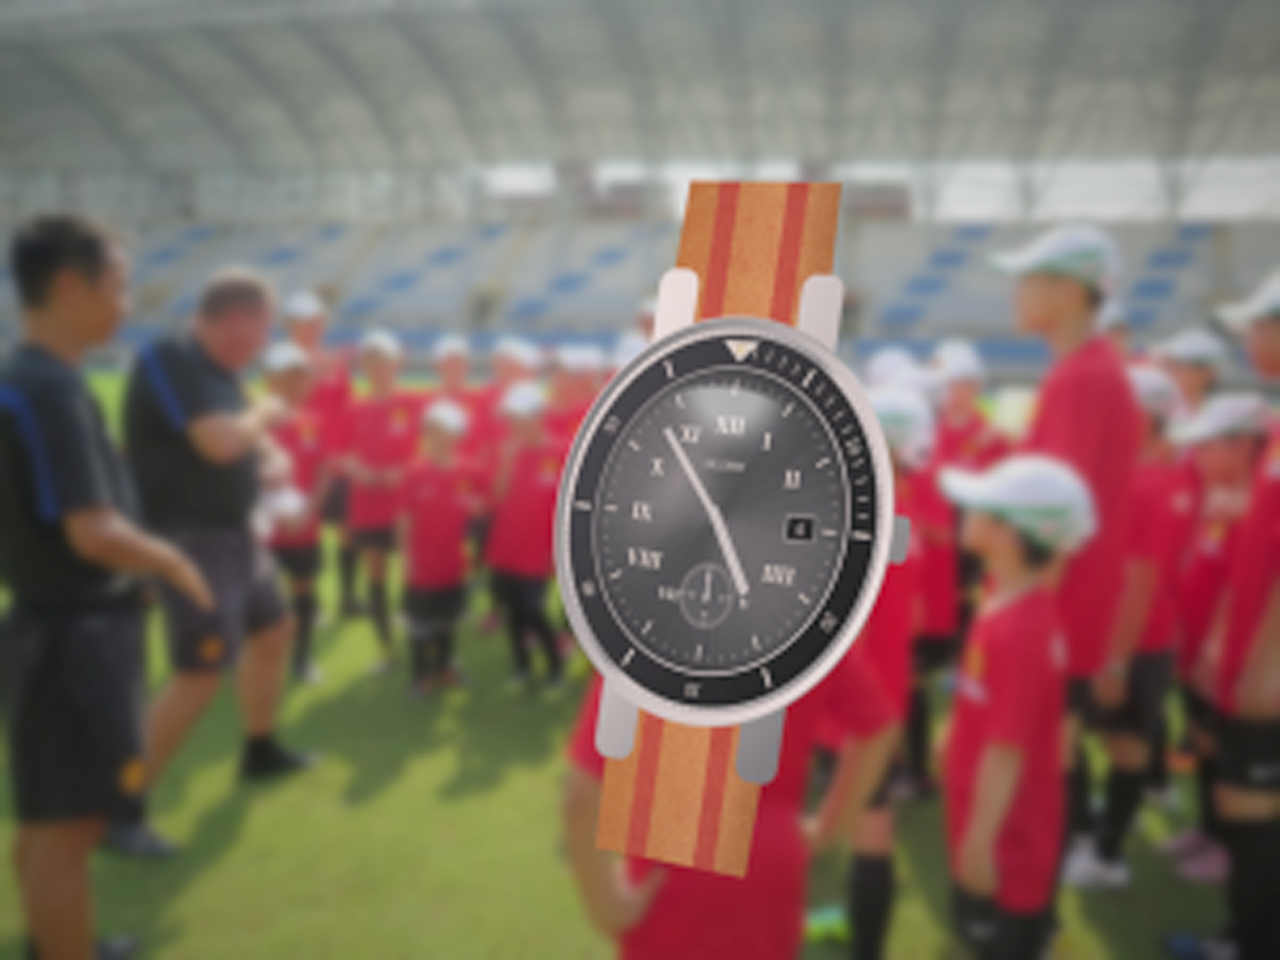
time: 4:53
